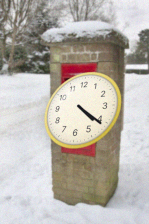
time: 4:21
